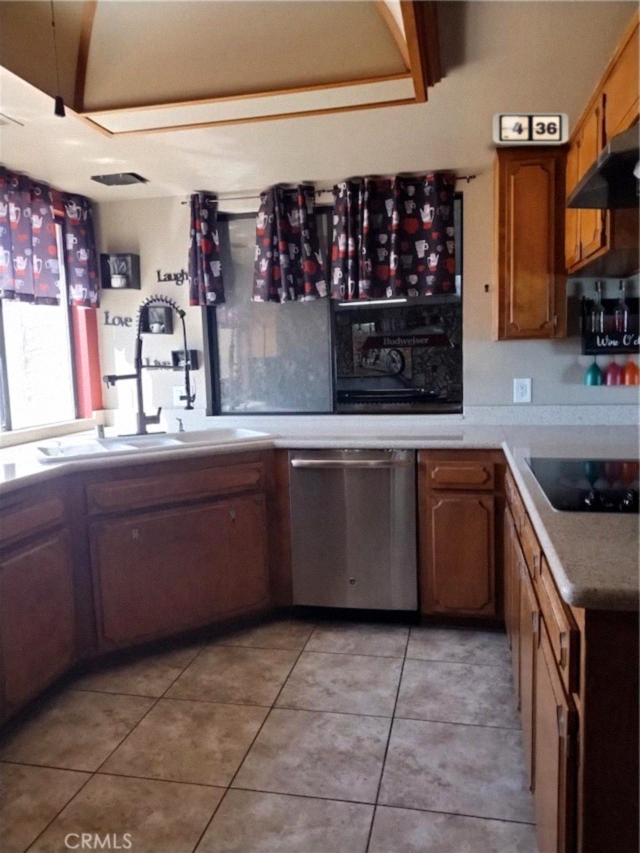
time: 4:36
